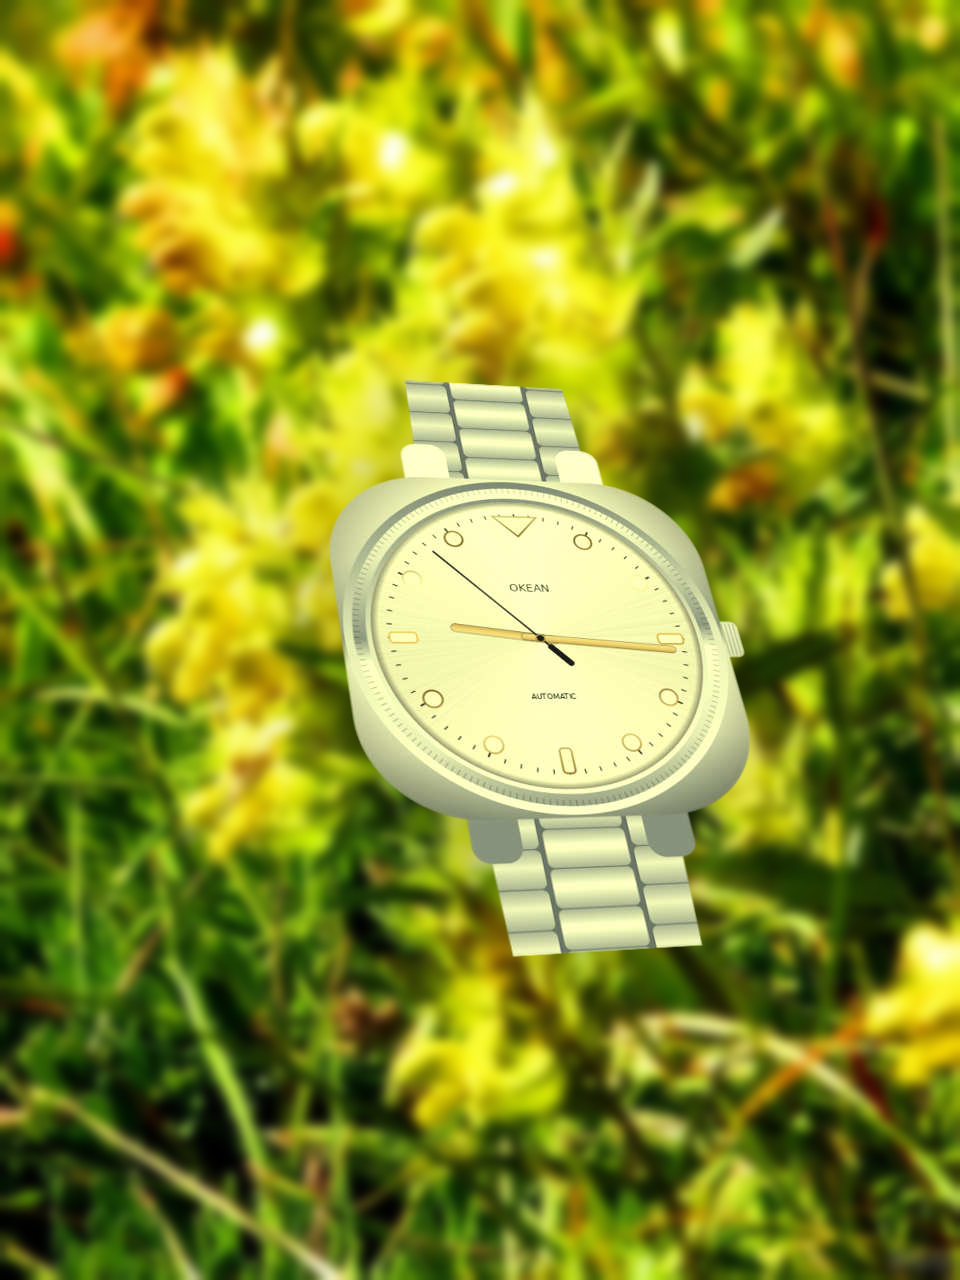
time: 9:15:53
